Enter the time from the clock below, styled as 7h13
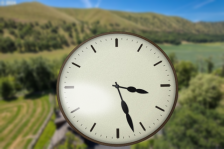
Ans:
3h27
